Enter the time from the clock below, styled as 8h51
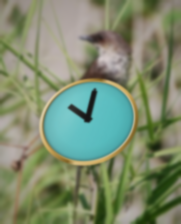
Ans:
10h00
